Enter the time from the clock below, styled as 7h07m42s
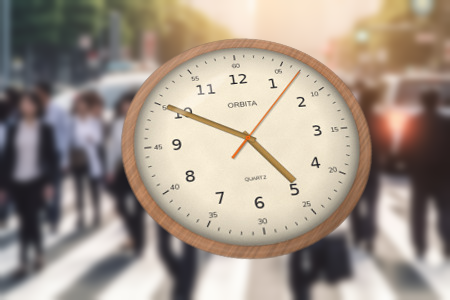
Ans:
4h50m07s
